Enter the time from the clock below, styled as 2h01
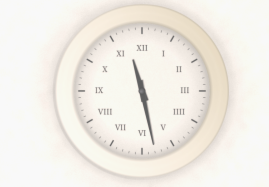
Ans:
11h28
